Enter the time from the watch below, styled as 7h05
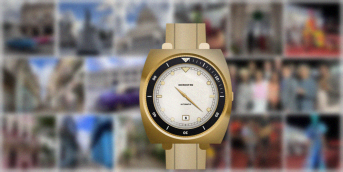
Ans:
10h22
